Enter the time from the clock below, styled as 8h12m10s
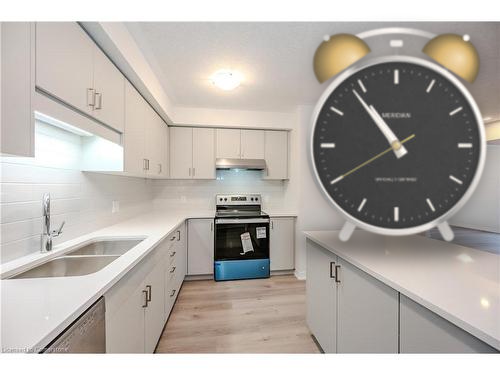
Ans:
10h53m40s
